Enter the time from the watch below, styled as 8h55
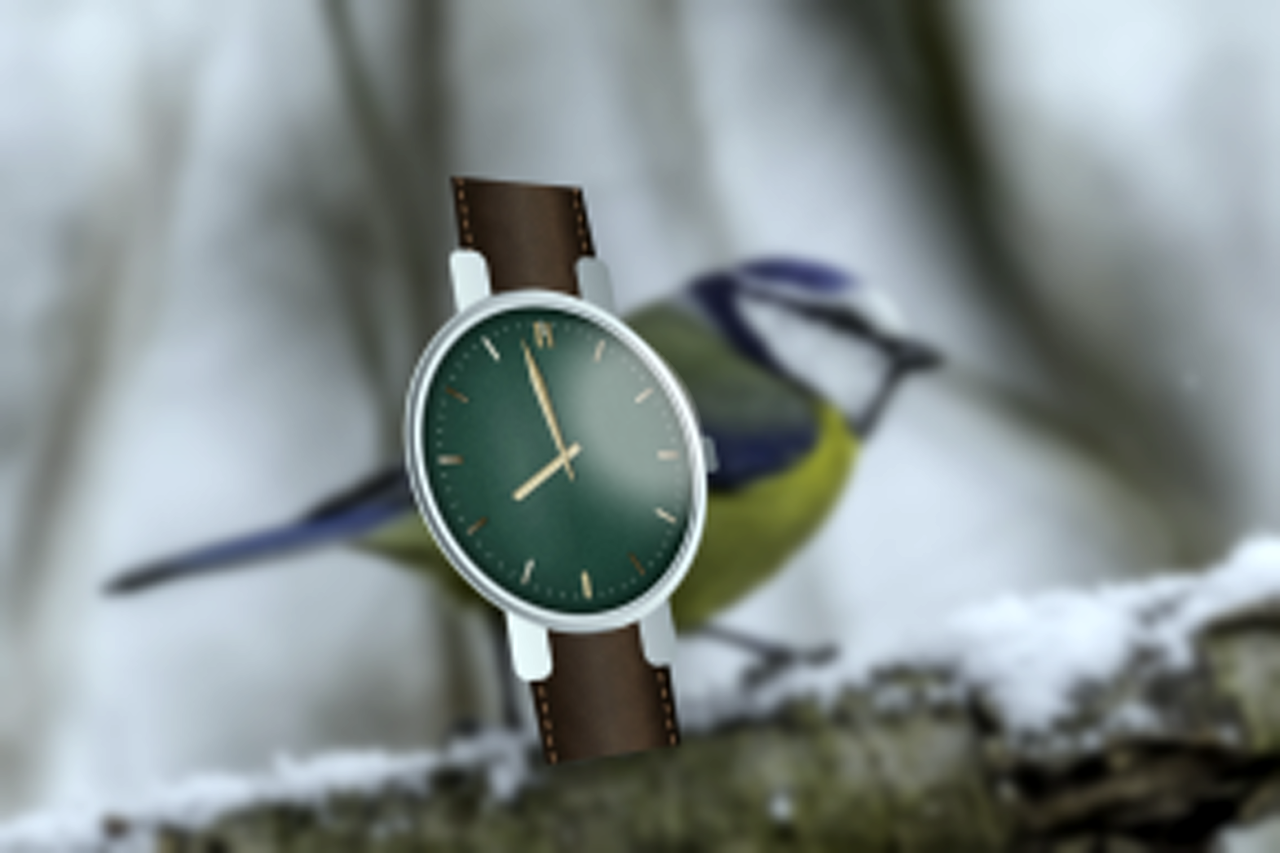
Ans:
7h58
